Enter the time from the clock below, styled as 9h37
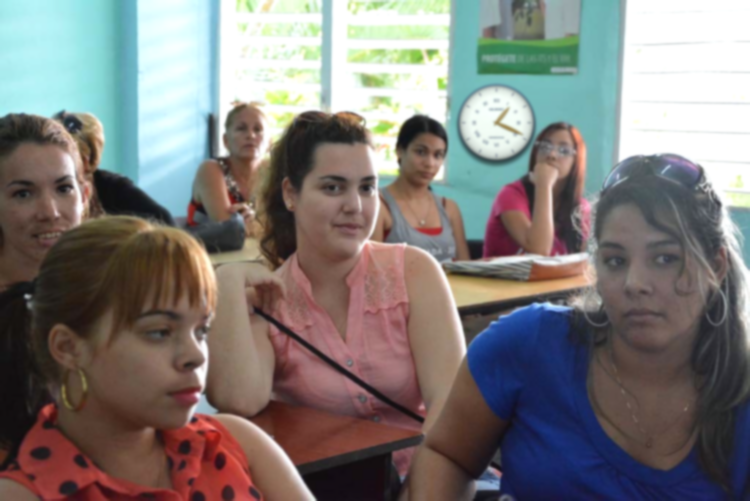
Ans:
1h19
